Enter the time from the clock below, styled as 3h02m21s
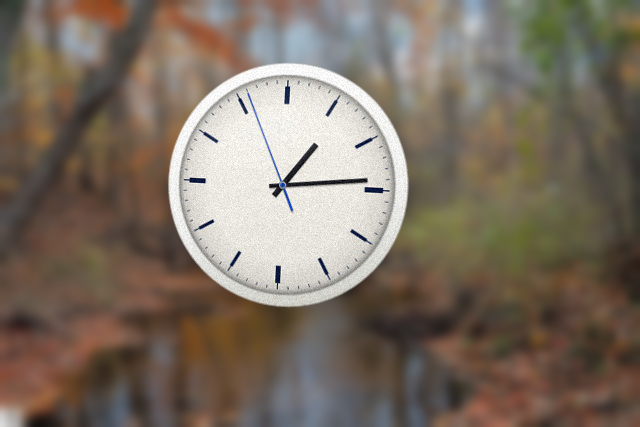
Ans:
1h13m56s
